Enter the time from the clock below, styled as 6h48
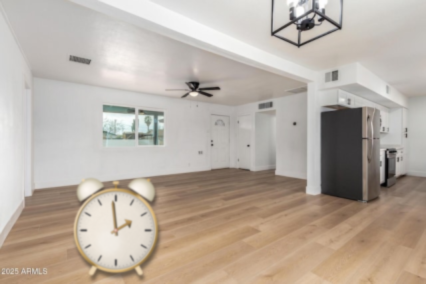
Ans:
1h59
